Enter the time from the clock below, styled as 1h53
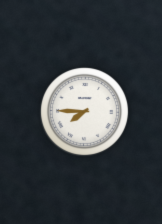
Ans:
7h45
